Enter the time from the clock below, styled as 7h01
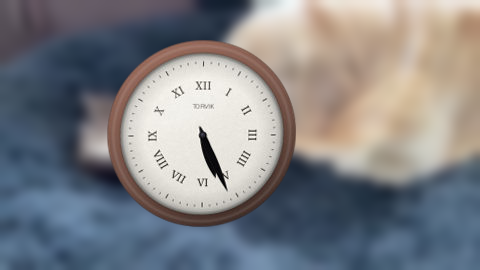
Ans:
5h26
